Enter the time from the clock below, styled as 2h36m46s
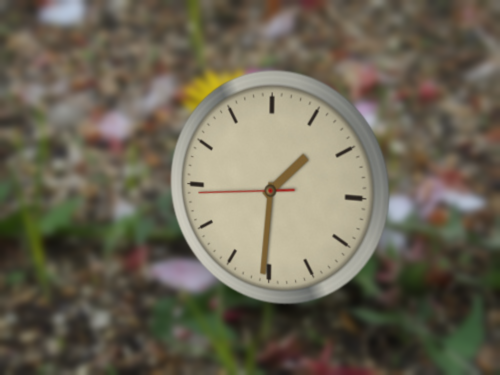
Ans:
1h30m44s
